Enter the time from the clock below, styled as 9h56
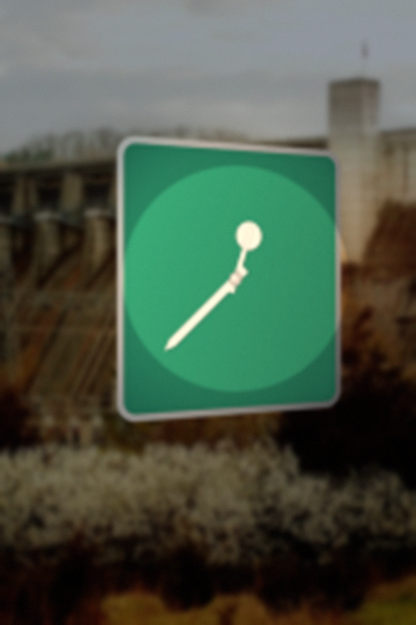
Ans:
12h38
